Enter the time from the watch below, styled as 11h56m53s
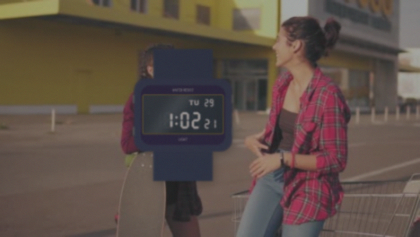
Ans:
1h02m21s
